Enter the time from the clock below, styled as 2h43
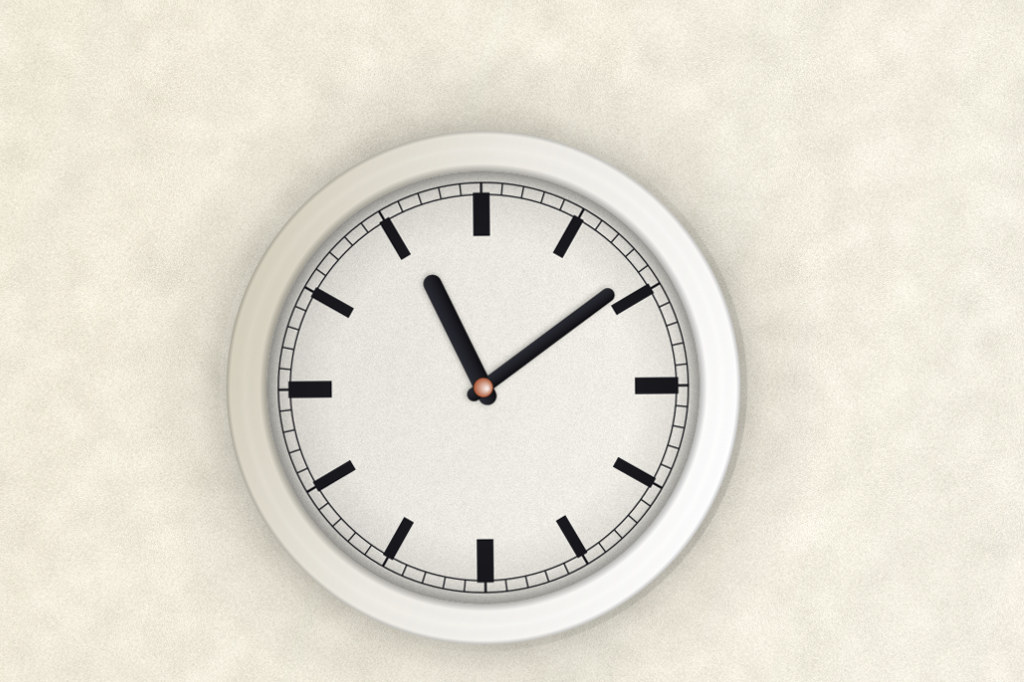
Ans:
11h09
